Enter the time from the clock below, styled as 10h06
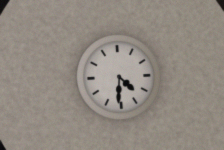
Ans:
4h31
